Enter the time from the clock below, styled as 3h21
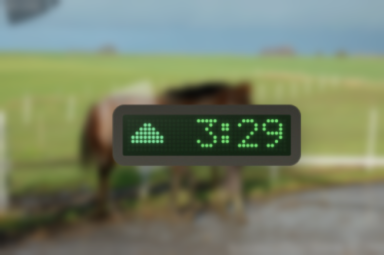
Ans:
3h29
